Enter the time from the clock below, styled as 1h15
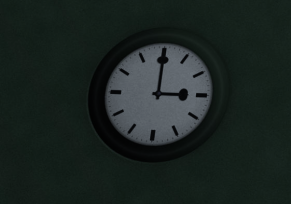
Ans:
3h00
